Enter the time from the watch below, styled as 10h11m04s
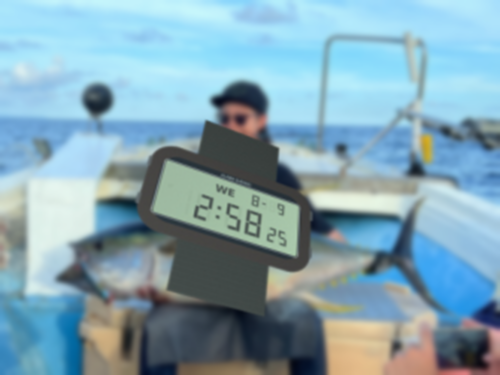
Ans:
2h58m25s
